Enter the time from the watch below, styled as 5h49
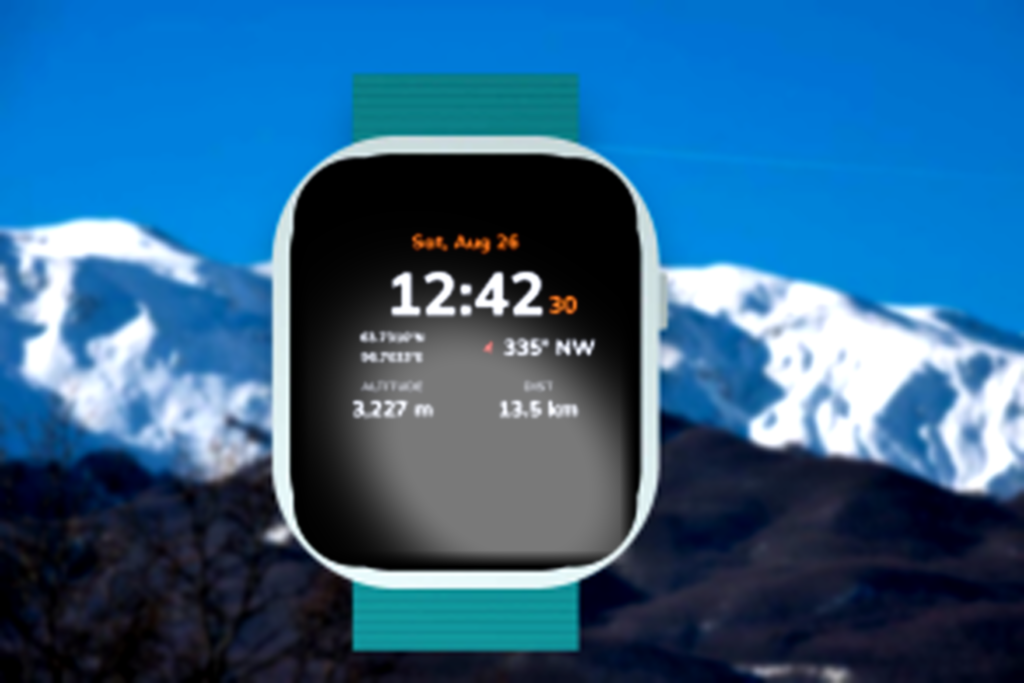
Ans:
12h42
